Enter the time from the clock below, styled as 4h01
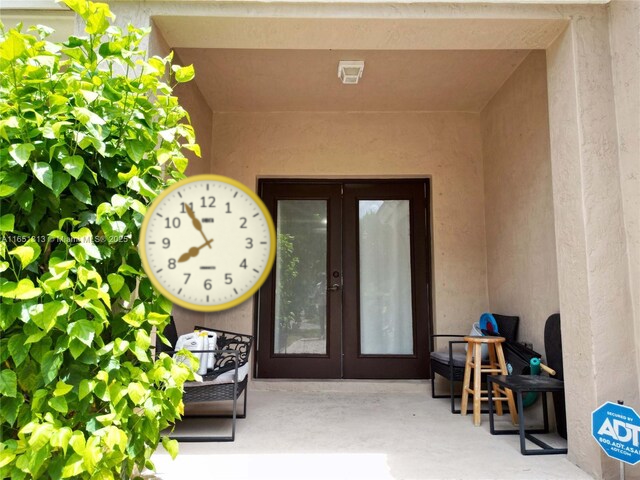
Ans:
7h55
